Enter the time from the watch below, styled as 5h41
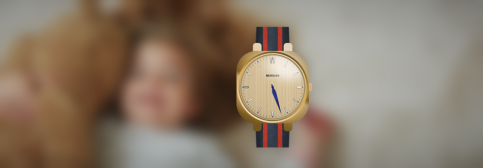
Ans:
5h27
